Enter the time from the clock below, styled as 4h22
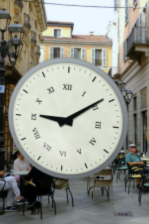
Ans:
9h09
